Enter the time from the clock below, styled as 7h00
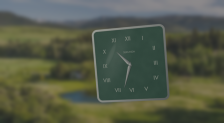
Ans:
10h33
